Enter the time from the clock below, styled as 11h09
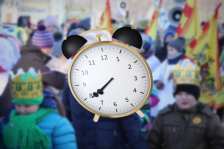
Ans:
7h39
